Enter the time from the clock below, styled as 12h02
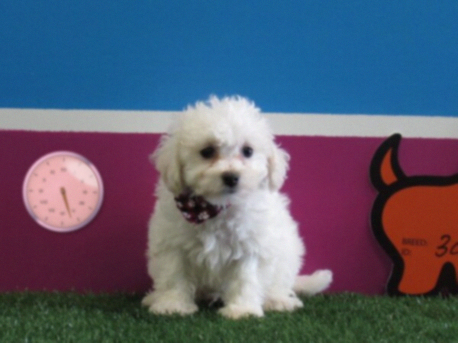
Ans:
5h27
